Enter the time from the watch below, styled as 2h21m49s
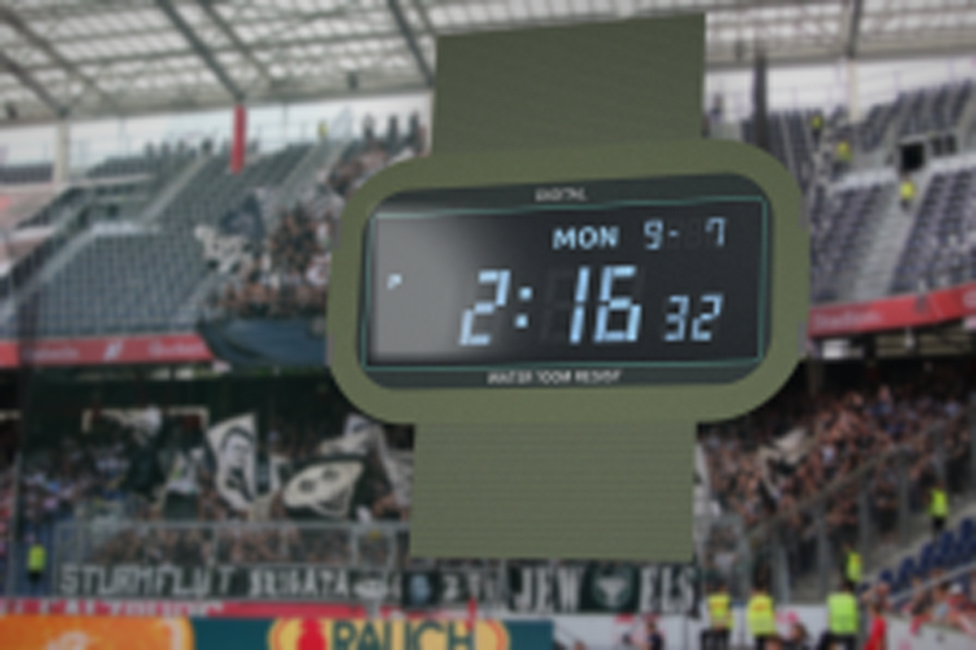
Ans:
2h16m32s
